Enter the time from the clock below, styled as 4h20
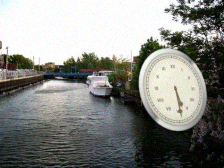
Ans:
5h29
